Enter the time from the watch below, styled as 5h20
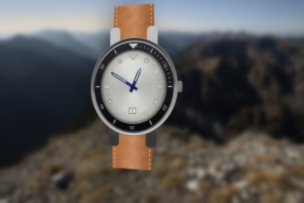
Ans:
12h50
